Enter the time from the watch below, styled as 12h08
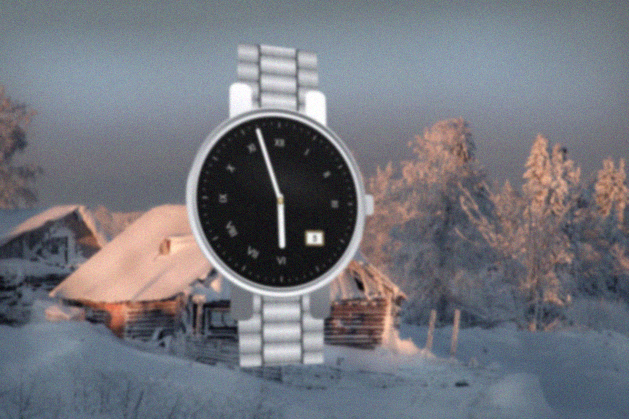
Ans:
5h57
